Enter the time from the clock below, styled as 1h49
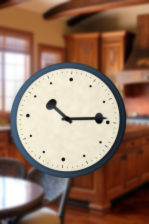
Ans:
10h14
